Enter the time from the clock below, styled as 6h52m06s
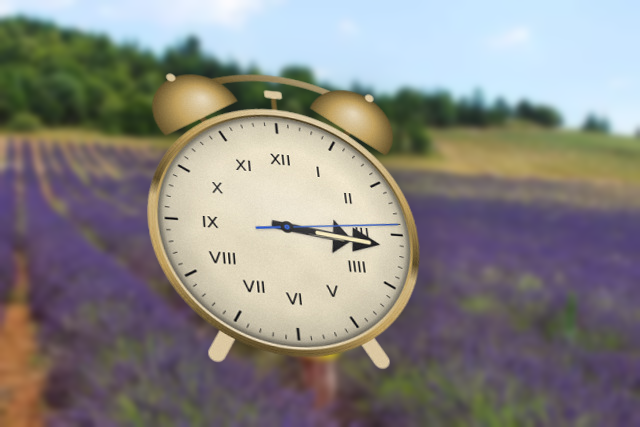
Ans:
3h16m14s
